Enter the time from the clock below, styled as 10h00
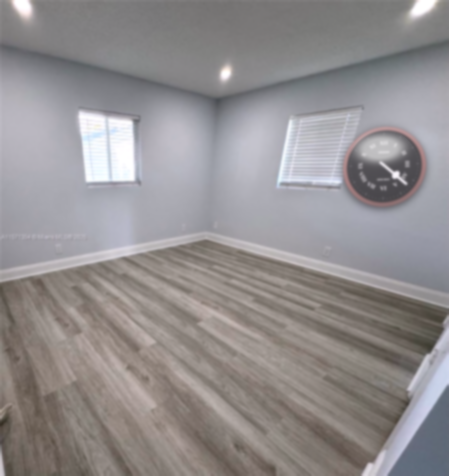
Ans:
4h22
